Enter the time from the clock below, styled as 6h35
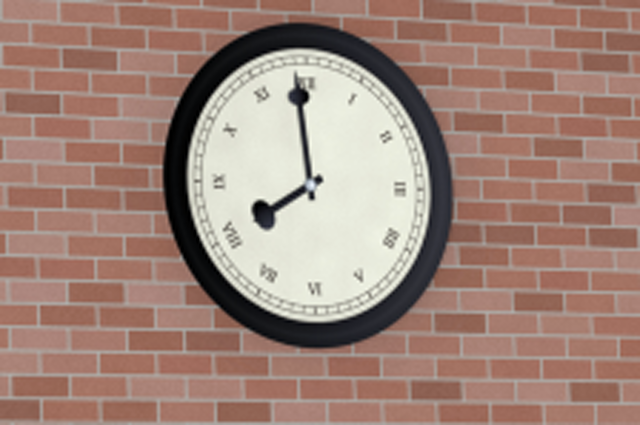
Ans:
7h59
